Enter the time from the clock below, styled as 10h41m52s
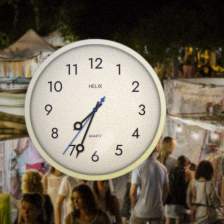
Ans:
7h33m36s
